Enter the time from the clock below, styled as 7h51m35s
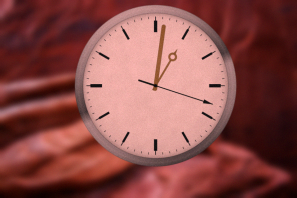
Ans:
1h01m18s
